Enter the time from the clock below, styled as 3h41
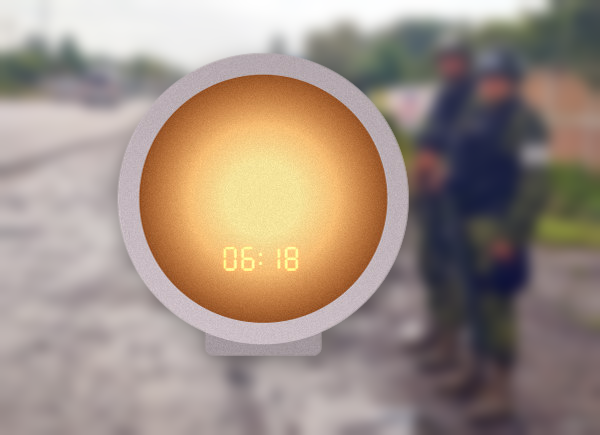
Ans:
6h18
